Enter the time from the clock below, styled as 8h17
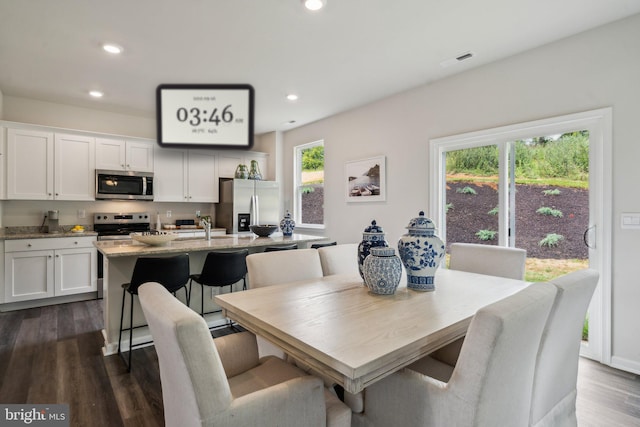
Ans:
3h46
